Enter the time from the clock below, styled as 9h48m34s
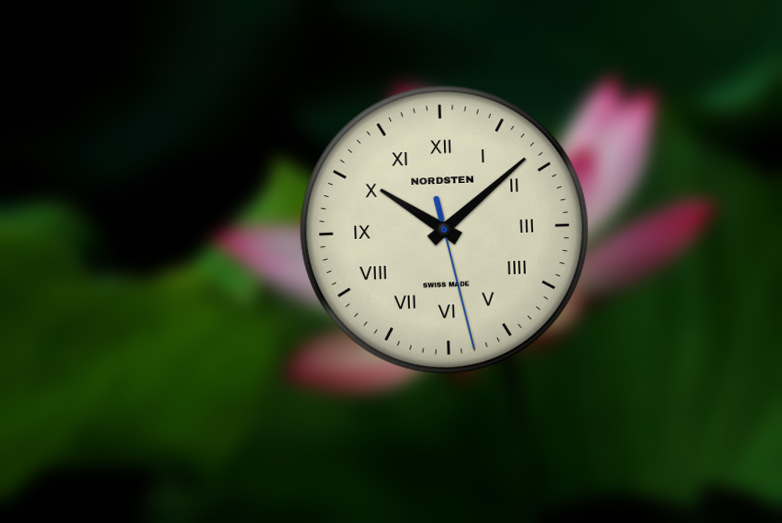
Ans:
10h08m28s
